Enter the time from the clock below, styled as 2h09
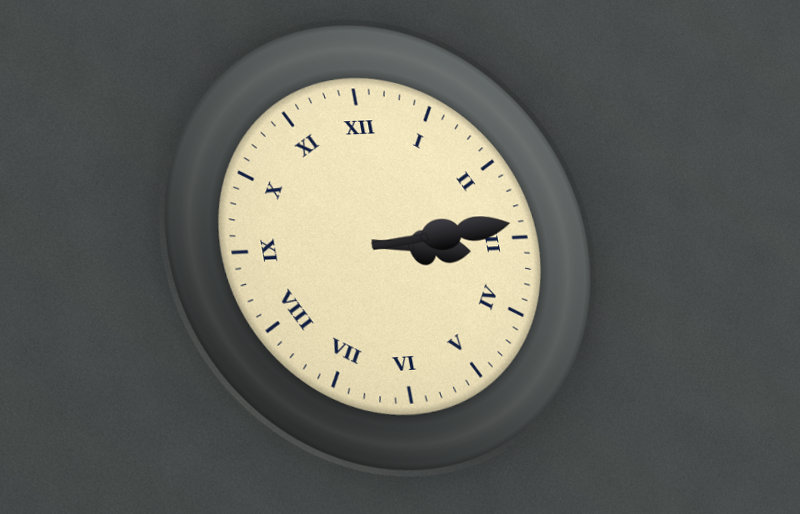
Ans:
3h14
